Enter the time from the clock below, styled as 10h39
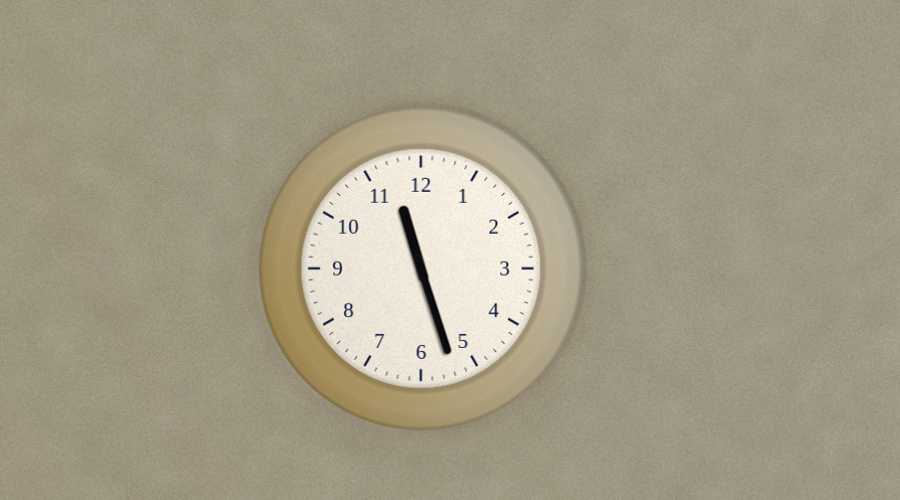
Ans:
11h27
